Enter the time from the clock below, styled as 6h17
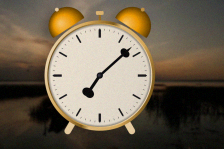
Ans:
7h08
